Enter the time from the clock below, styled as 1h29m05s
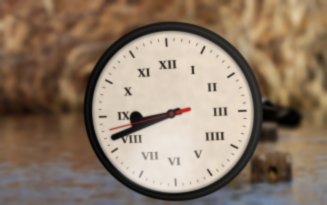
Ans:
8h41m43s
